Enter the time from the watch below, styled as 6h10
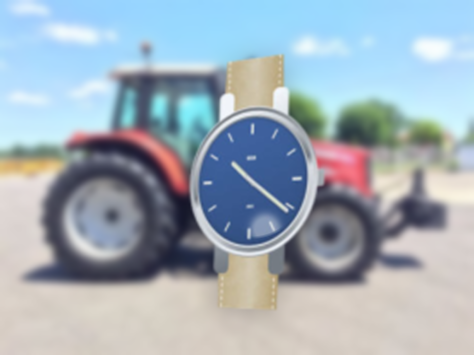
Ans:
10h21
